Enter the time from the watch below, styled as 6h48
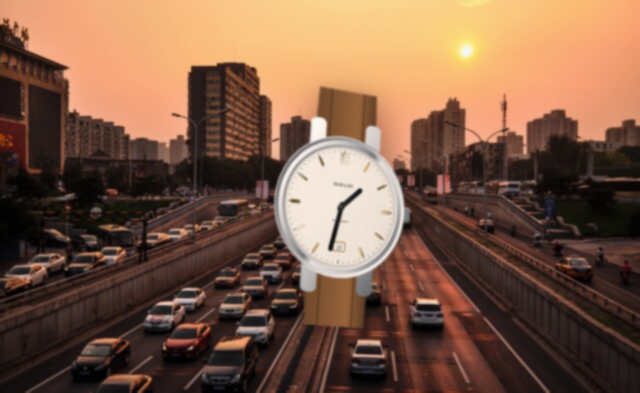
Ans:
1h32
